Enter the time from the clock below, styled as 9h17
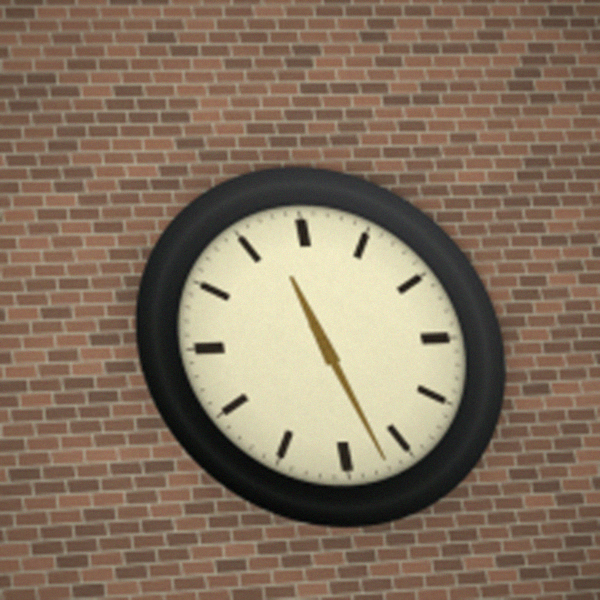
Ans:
11h27
